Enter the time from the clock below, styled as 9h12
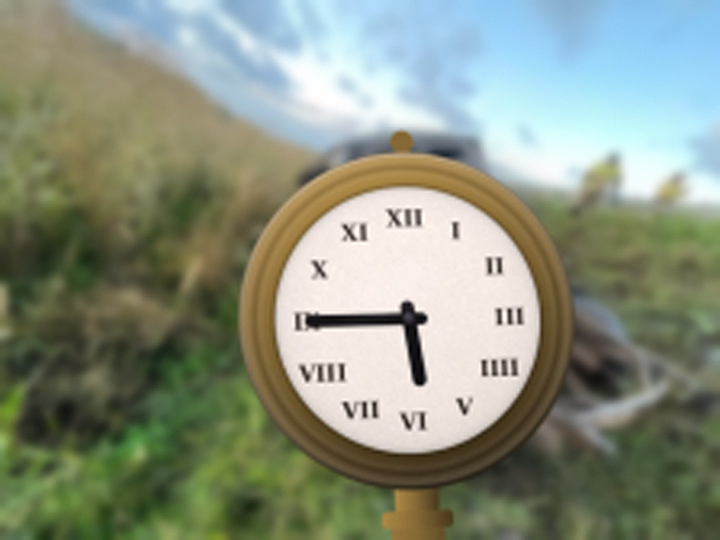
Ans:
5h45
